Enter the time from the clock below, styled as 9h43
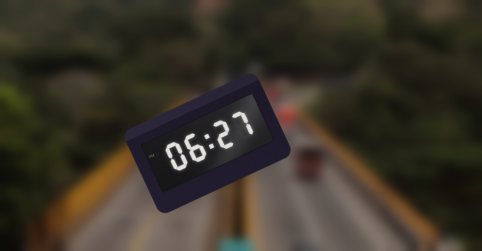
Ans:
6h27
